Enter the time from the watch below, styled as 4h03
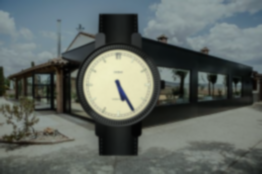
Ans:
5h25
